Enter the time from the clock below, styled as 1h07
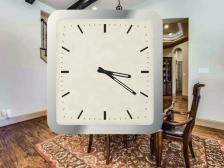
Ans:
3h21
